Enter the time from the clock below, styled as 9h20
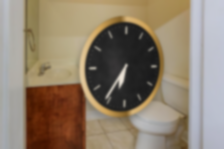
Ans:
6h36
